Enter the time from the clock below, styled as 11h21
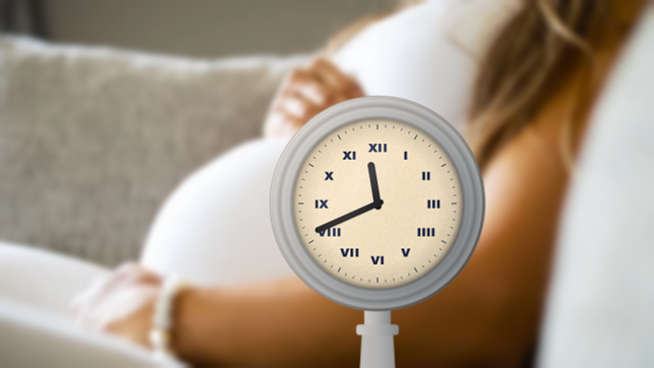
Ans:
11h41
